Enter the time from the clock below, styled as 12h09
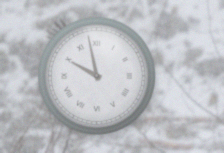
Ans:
9h58
